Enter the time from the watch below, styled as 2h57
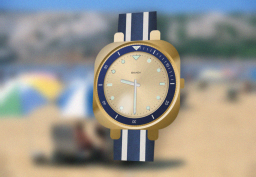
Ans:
9h30
